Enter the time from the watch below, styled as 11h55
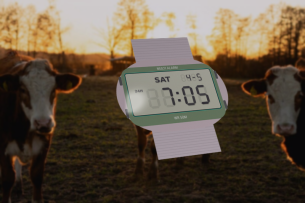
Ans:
7h05
